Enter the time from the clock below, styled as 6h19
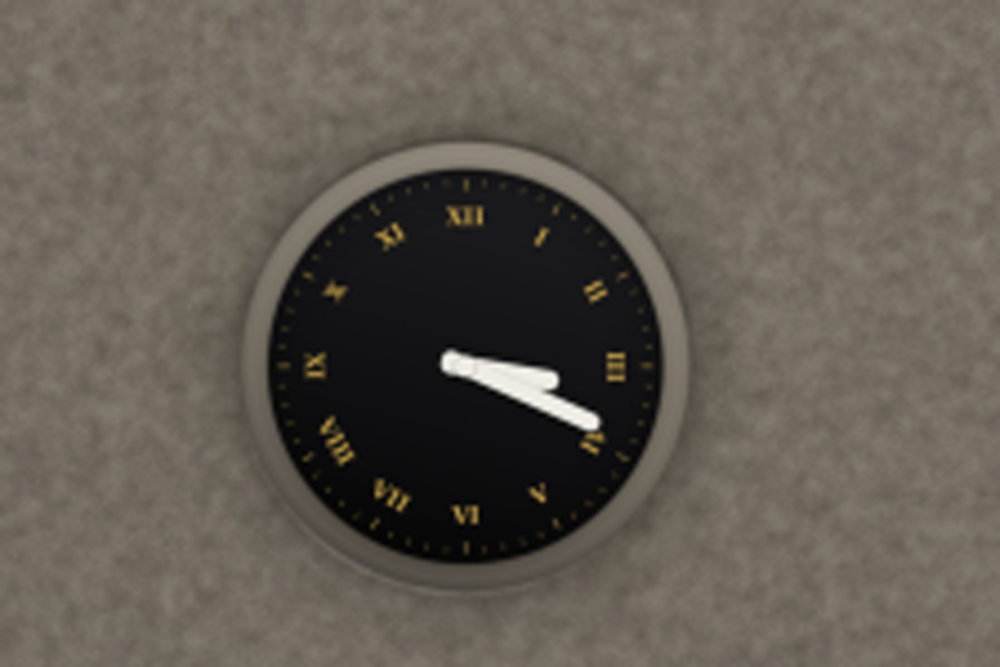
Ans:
3h19
